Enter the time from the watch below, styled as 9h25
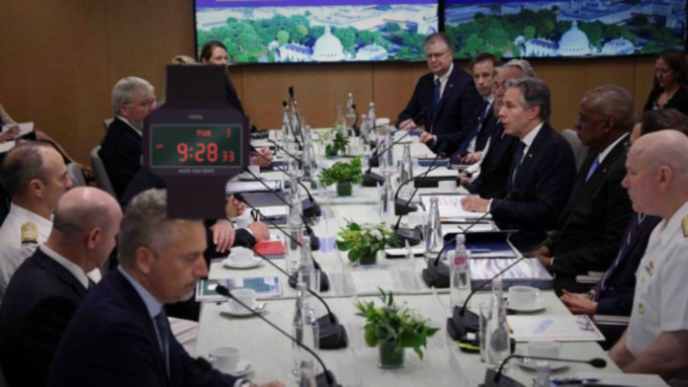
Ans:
9h28
